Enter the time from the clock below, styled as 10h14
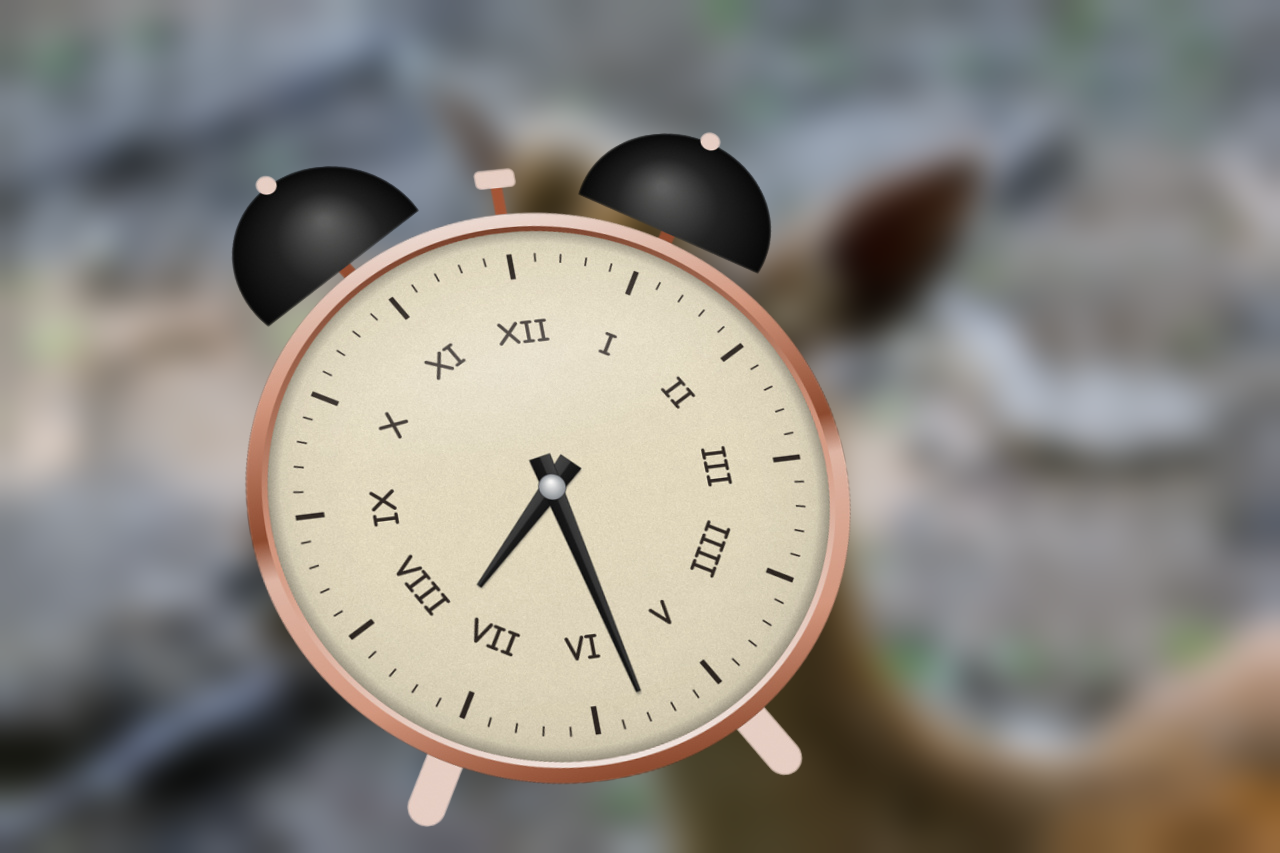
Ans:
7h28
